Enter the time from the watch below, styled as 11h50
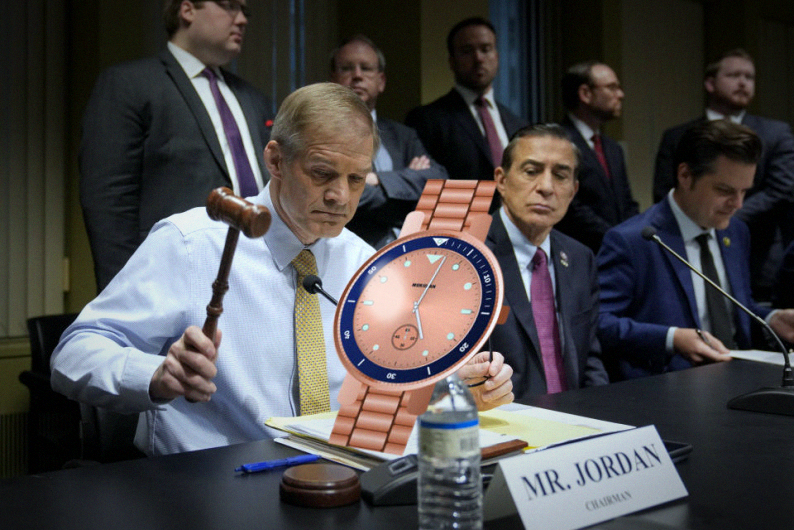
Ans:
5h02
